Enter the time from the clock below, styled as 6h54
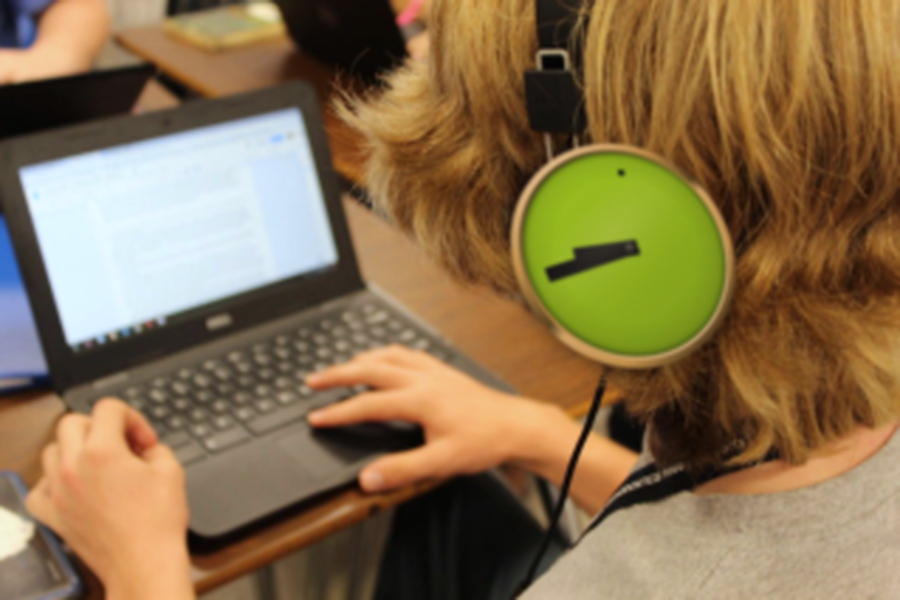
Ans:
8h42
